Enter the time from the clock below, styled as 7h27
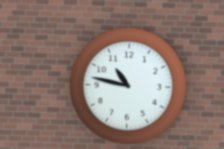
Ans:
10h47
